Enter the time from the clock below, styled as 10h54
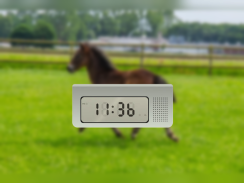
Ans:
11h36
